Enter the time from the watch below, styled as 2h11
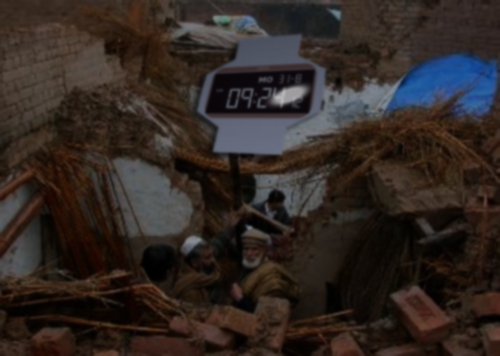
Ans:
9h24
